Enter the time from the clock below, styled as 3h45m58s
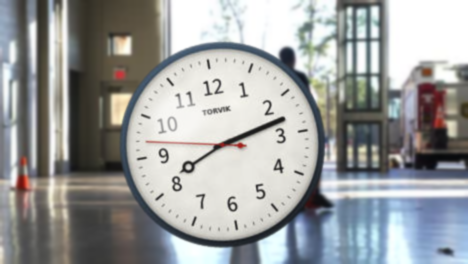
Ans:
8h12m47s
